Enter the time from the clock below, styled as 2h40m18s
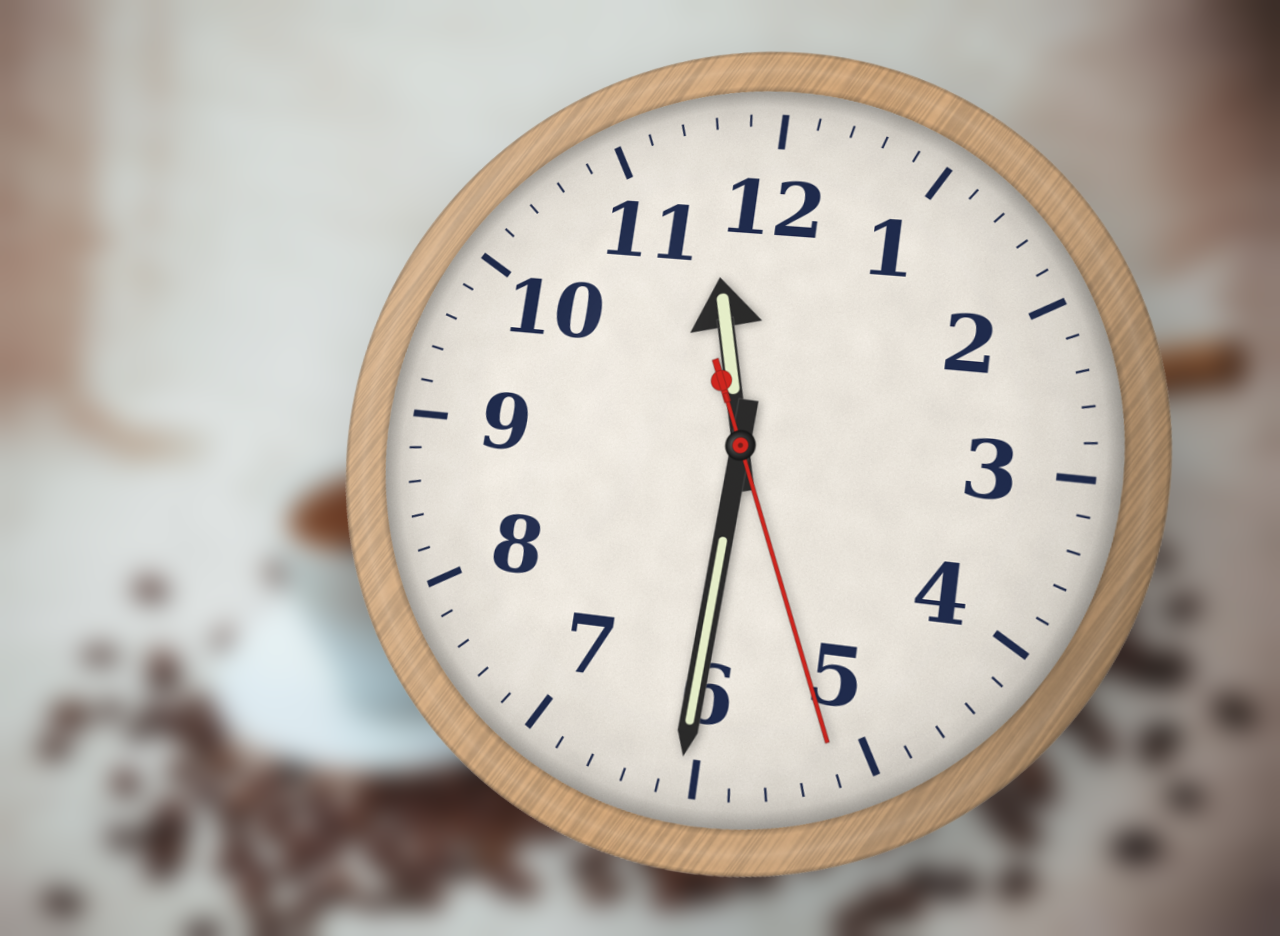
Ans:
11h30m26s
